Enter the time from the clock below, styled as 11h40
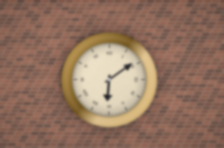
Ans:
6h09
